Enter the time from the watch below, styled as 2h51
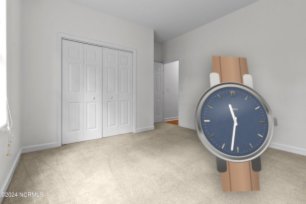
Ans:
11h32
